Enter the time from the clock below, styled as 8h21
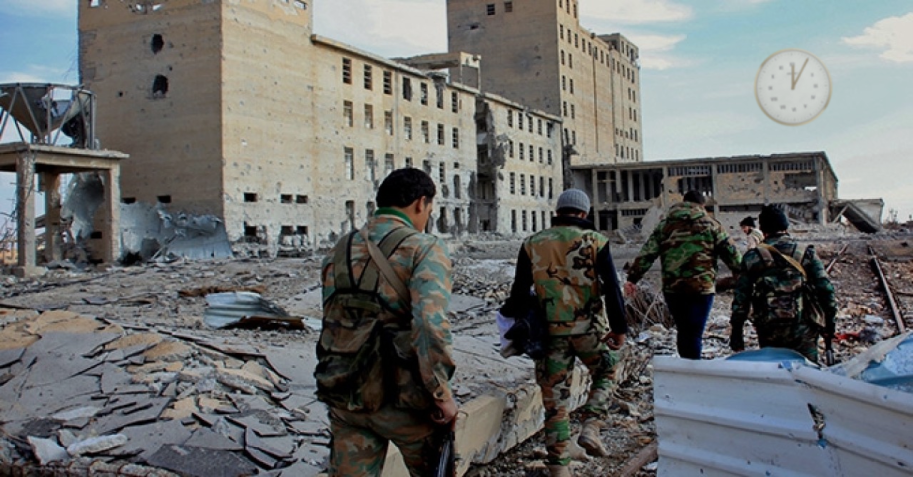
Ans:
12h05
